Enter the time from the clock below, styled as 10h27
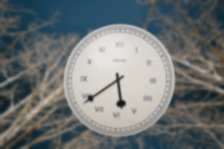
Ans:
5h39
